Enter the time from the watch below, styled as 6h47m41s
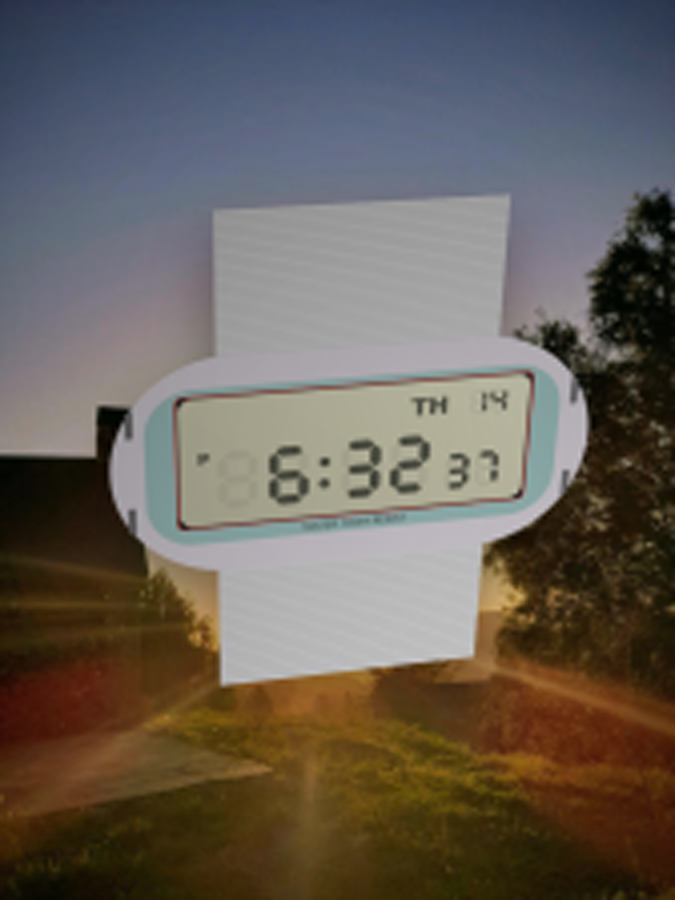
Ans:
6h32m37s
